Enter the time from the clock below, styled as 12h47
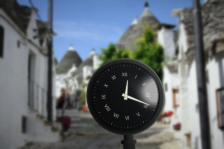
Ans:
12h19
